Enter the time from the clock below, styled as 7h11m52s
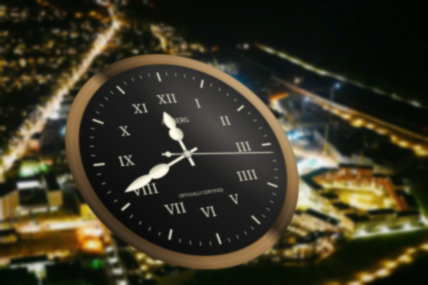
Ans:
11h41m16s
